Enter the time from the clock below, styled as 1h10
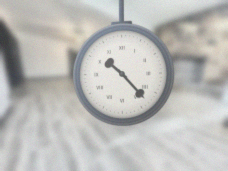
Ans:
10h23
